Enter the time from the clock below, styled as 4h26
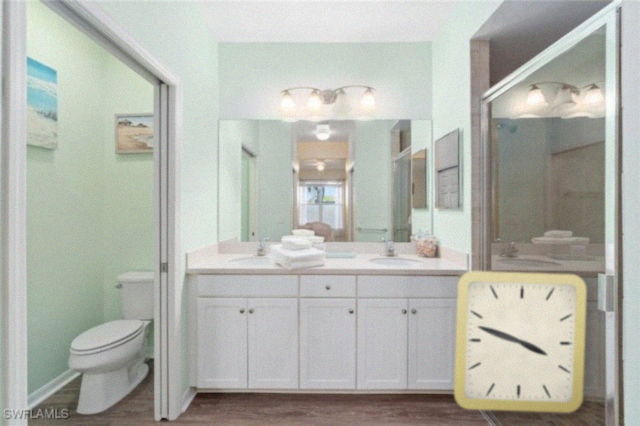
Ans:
3h48
